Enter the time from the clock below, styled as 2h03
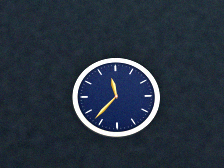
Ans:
11h37
